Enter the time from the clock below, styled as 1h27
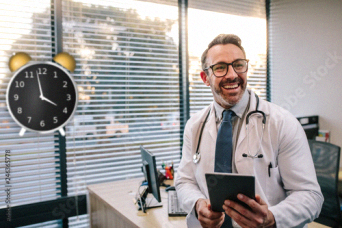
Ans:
3h58
